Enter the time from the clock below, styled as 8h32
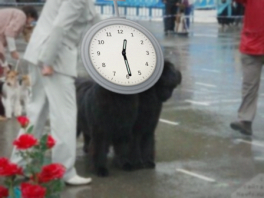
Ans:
12h29
